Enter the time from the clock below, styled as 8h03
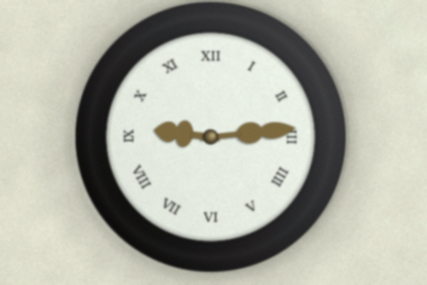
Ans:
9h14
